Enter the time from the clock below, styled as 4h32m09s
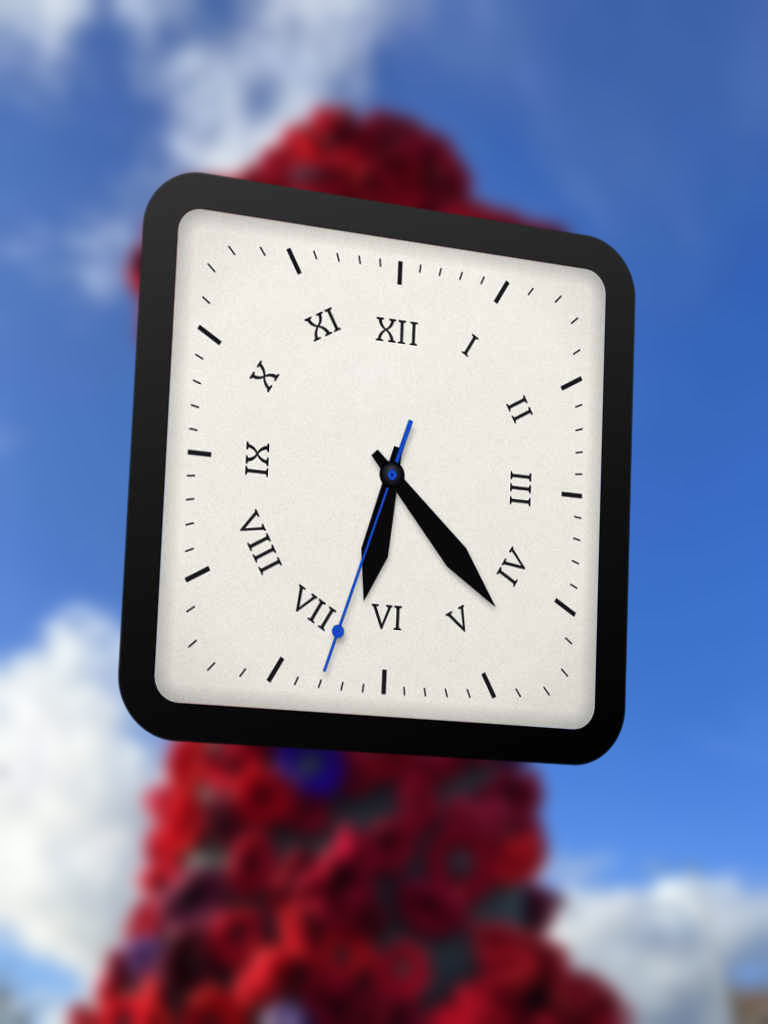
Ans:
6h22m33s
